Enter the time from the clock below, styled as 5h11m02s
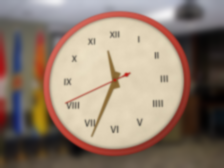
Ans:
11h33m41s
